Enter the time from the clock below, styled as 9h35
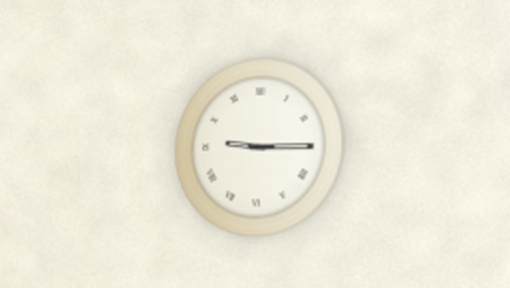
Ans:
9h15
